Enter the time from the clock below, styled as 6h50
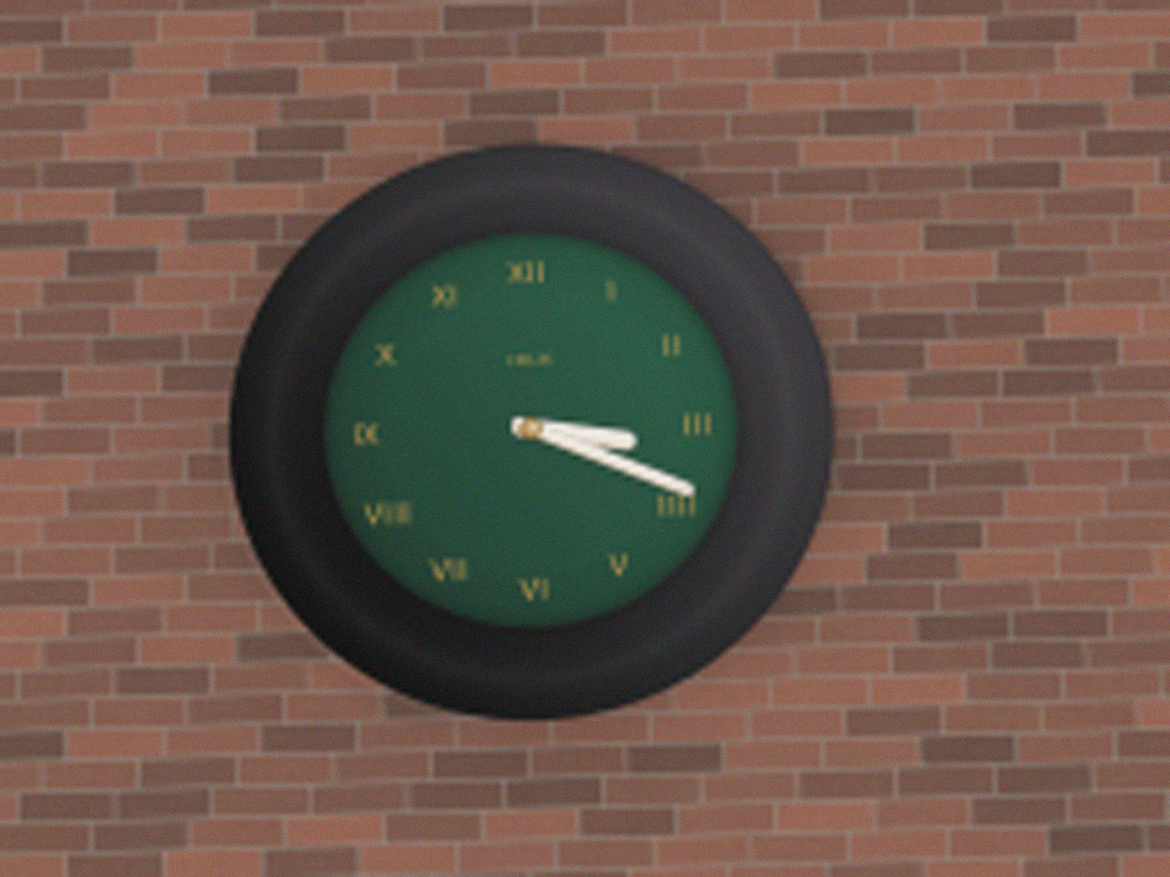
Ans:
3h19
